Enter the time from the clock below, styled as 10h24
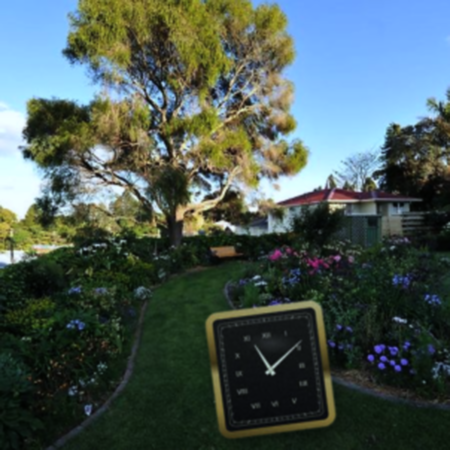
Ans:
11h09
